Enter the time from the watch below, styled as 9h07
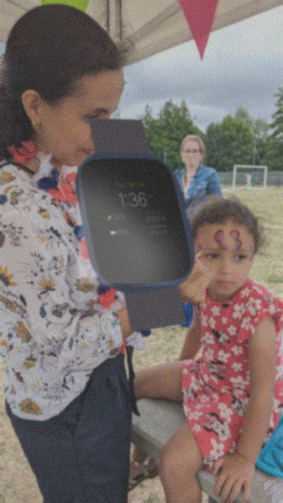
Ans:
1h36
